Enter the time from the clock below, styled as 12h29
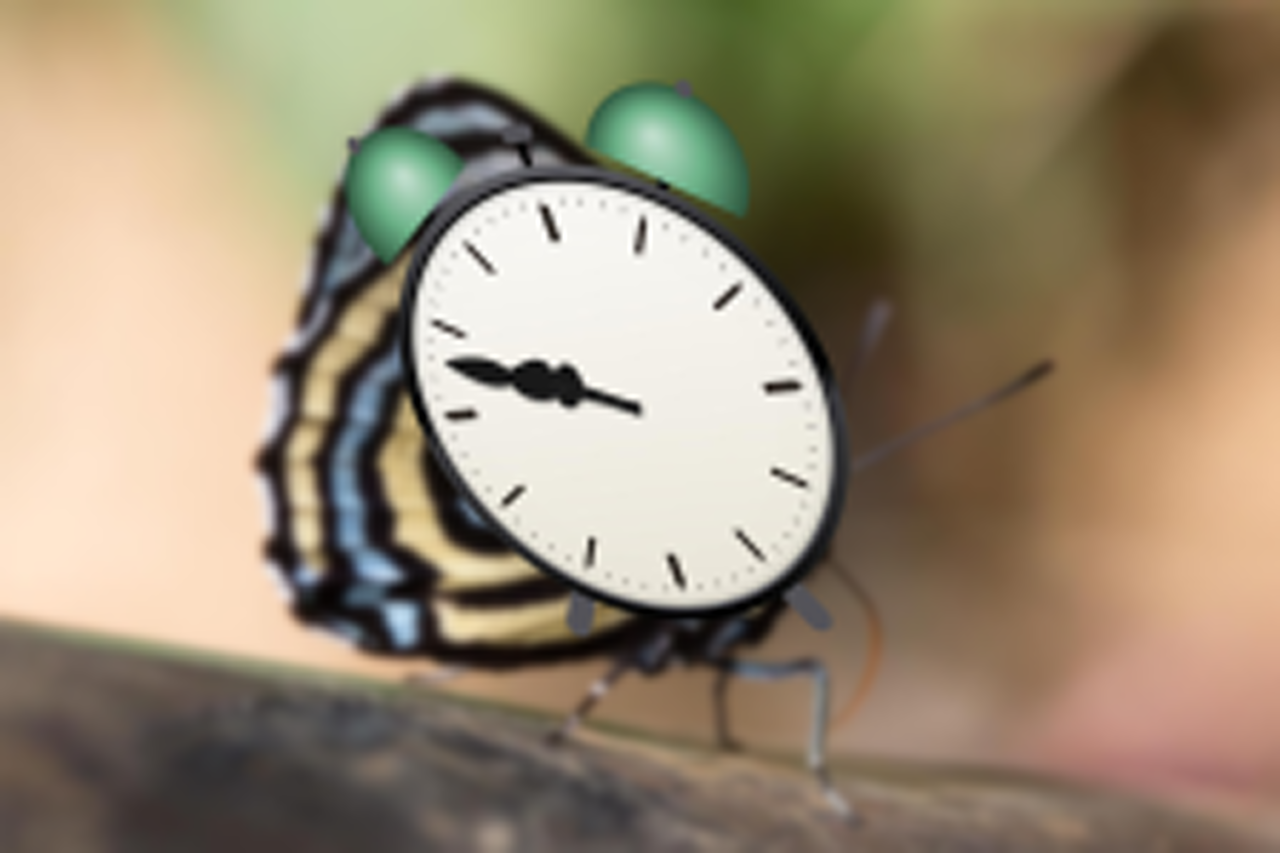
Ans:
9h48
